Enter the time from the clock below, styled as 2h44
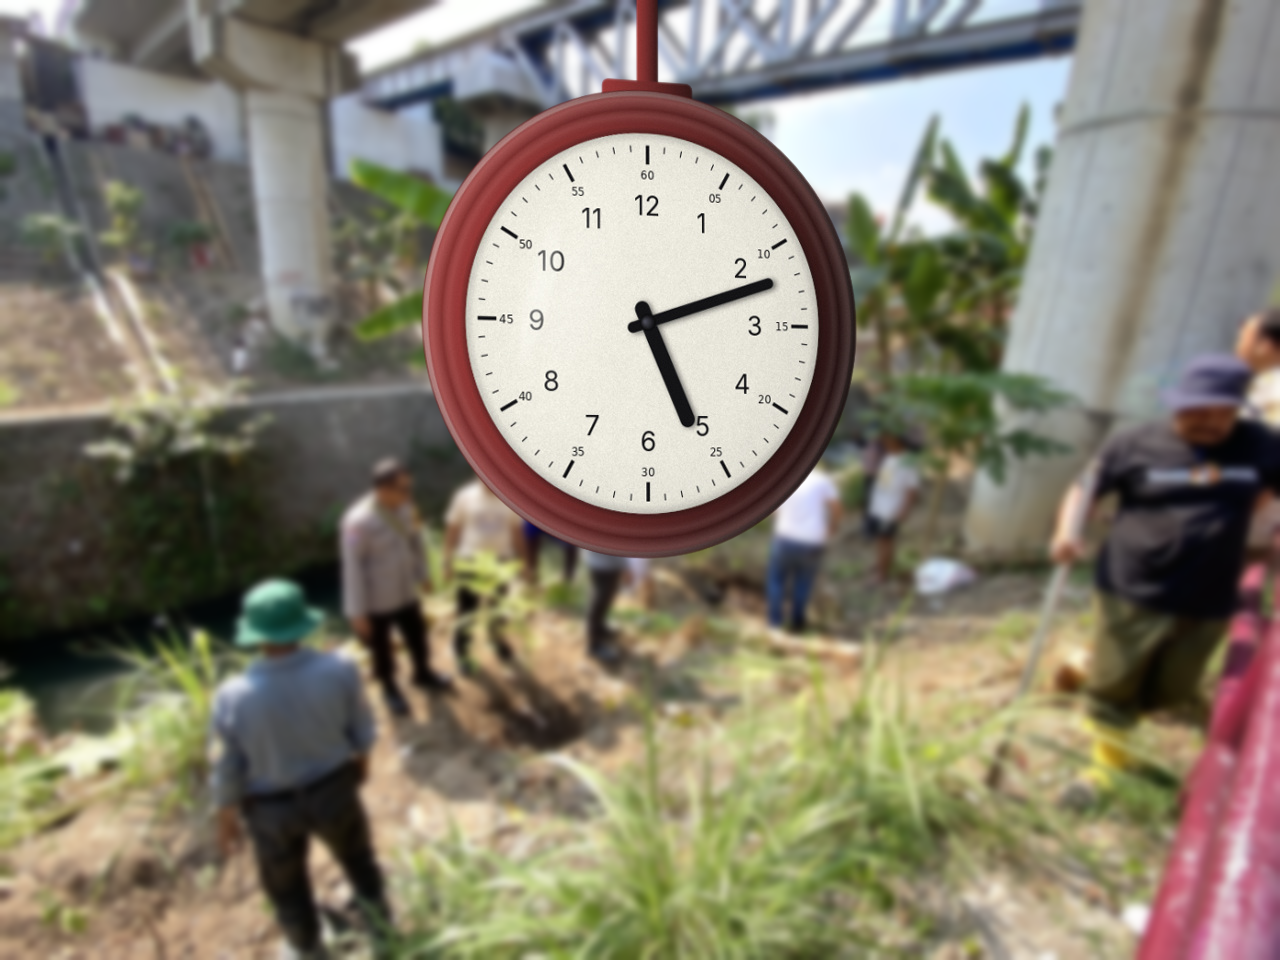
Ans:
5h12
